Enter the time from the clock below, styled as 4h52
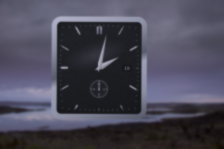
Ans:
2h02
